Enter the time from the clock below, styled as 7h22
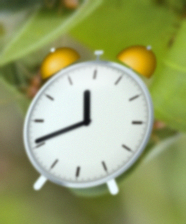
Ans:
11h41
